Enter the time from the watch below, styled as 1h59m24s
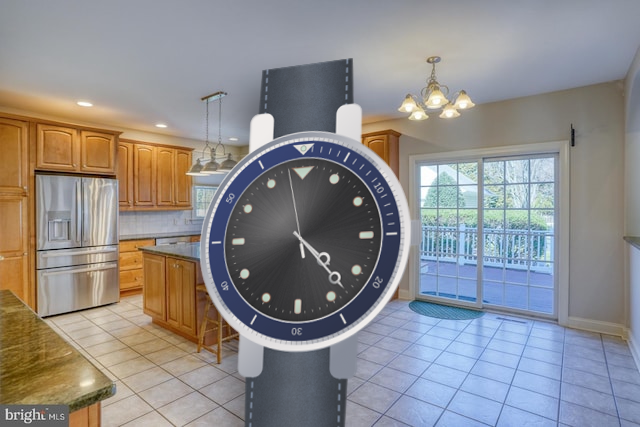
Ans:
4h22m58s
